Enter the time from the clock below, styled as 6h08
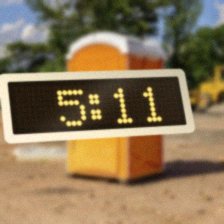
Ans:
5h11
